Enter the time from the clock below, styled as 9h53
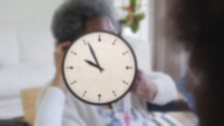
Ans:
9h56
